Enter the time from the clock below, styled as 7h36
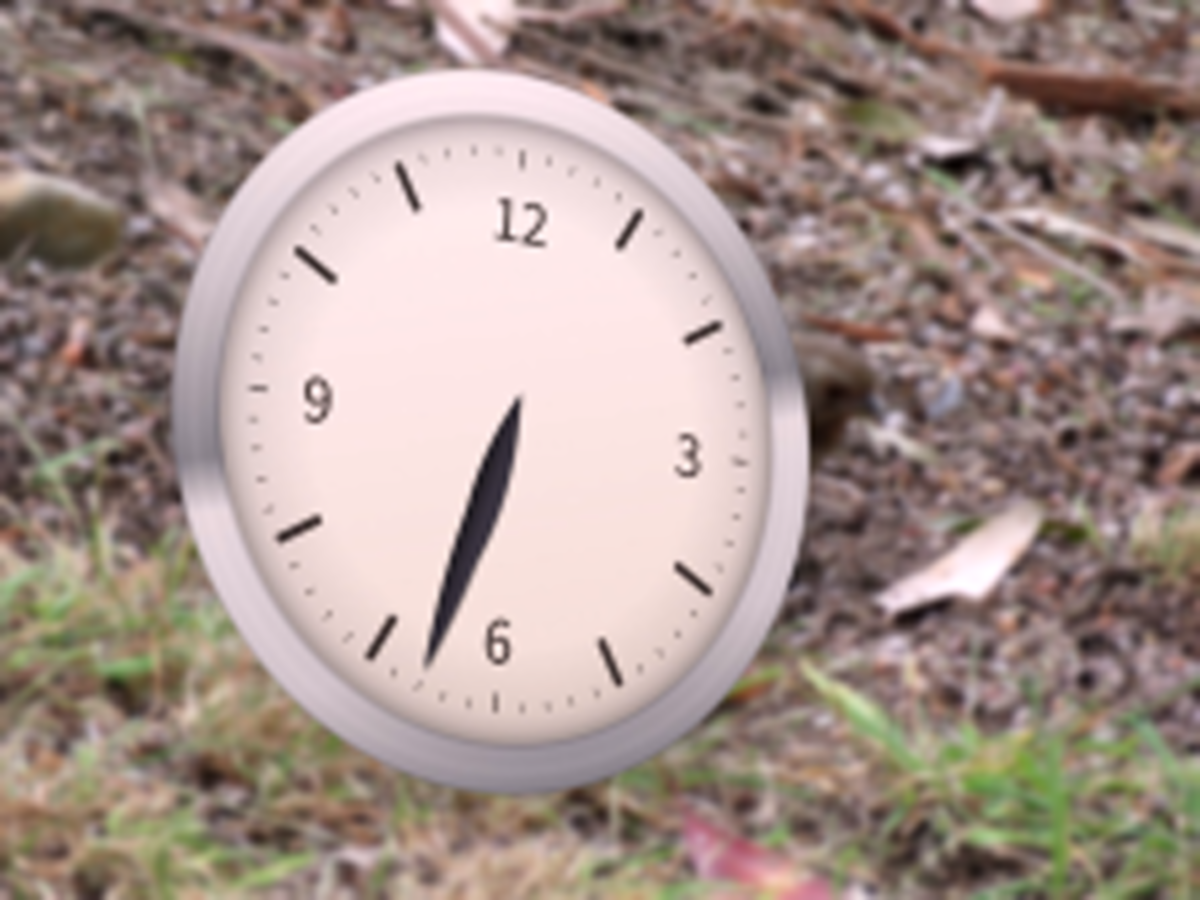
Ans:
6h33
